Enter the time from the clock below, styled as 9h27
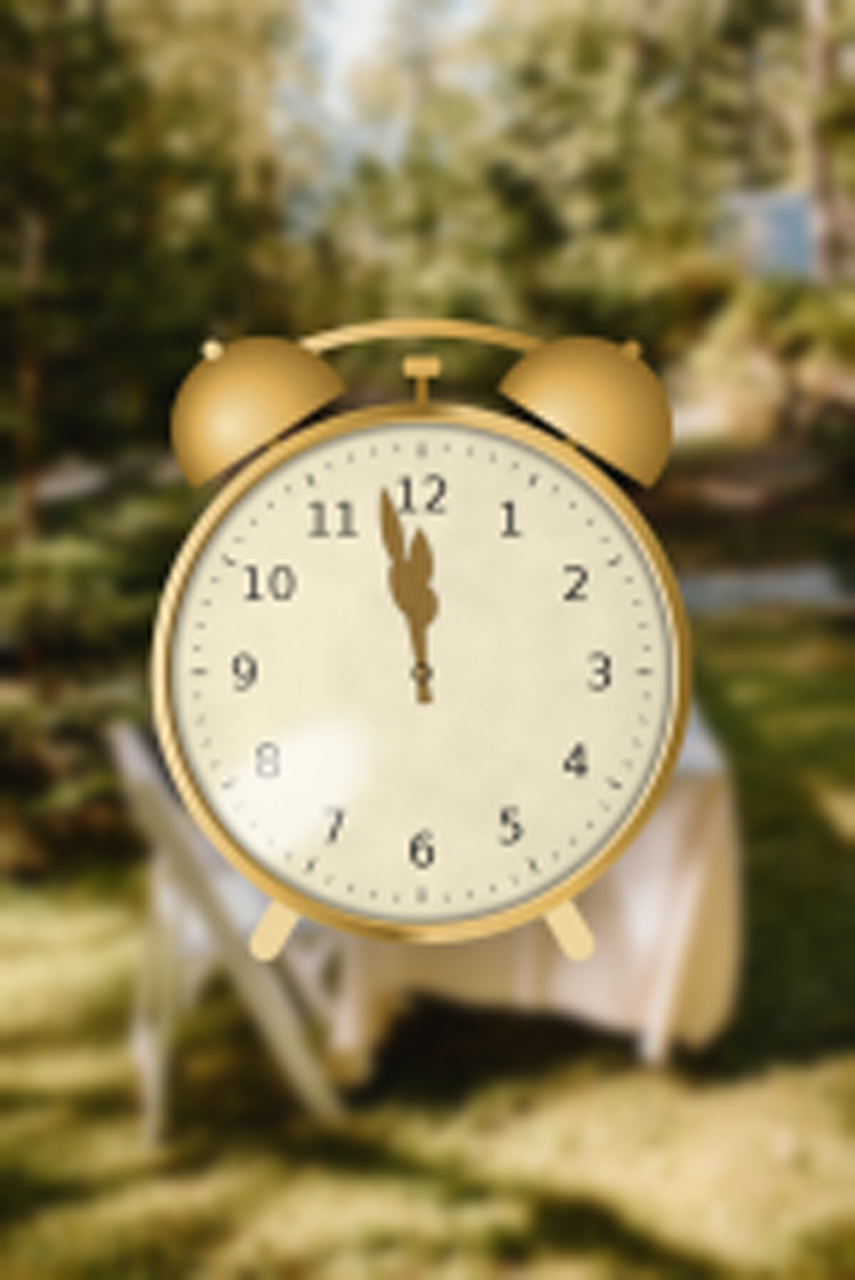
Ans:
11h58
